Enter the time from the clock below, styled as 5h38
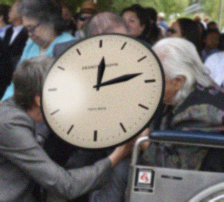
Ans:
12h13
